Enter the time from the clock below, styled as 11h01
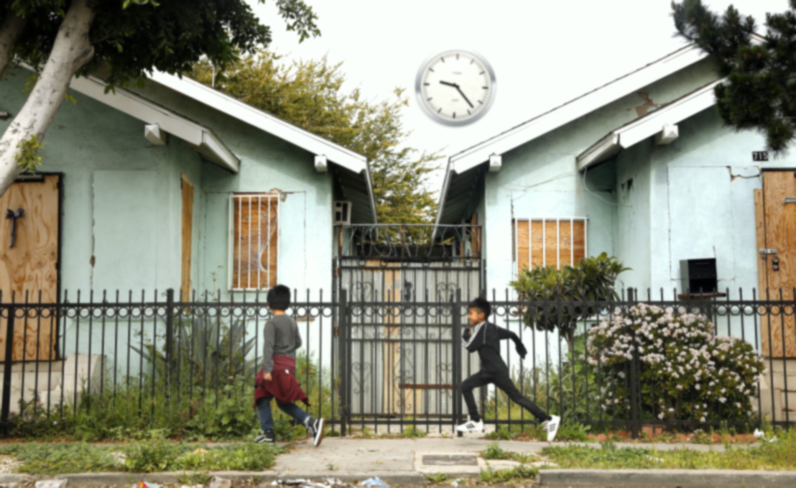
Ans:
9h23
